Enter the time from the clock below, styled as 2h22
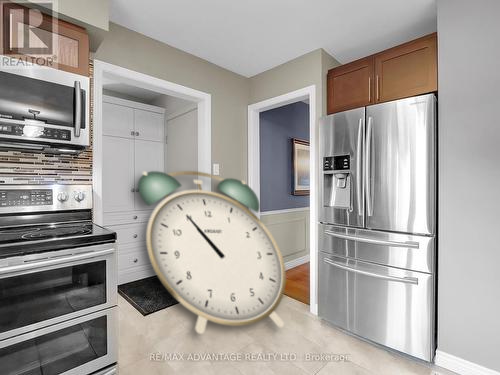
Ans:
10h55
